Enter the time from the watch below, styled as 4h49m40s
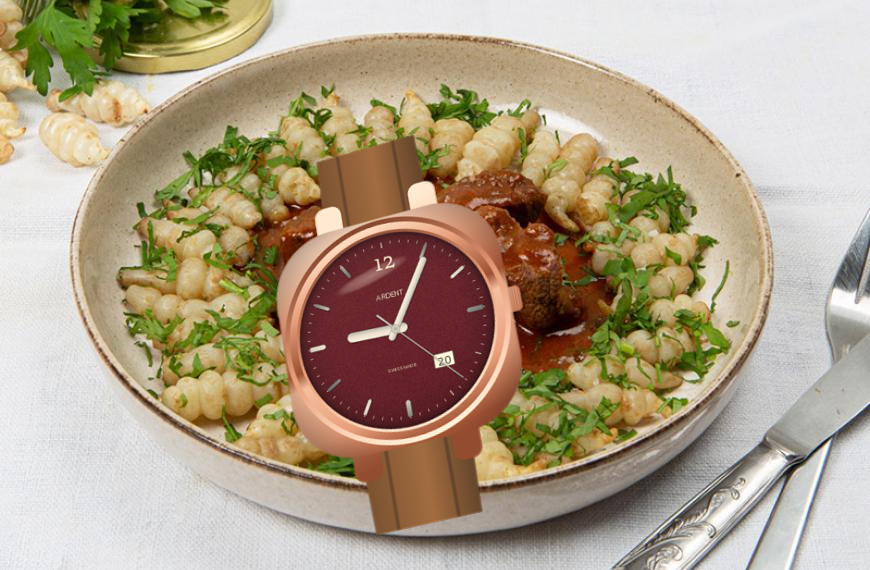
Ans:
9h05m23s
